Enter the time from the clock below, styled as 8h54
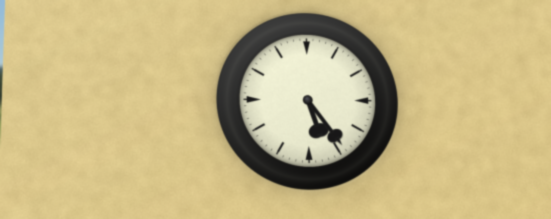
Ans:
5h24
